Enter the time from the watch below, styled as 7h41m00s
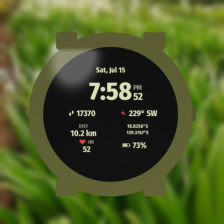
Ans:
7h58m52s
